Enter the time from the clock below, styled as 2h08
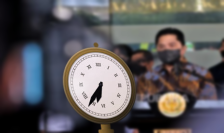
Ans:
6h36
